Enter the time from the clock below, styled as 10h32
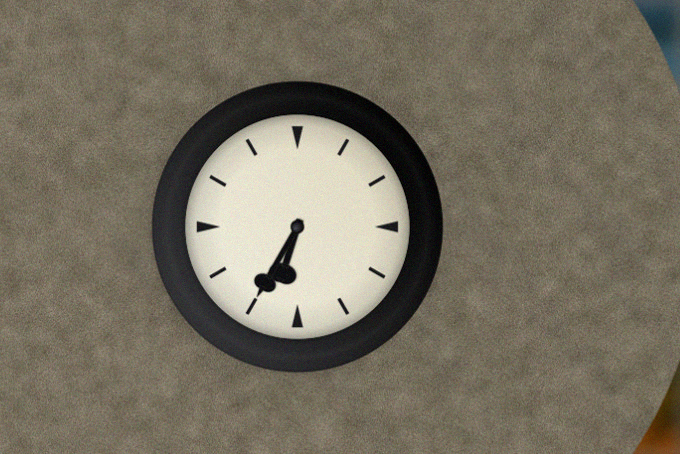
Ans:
6h35
